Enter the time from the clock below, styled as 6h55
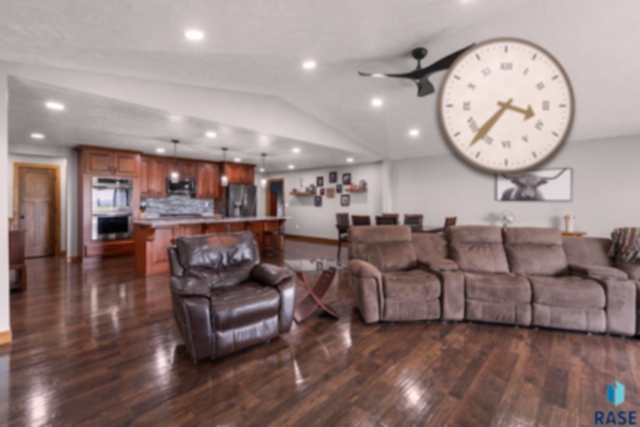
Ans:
3h37
